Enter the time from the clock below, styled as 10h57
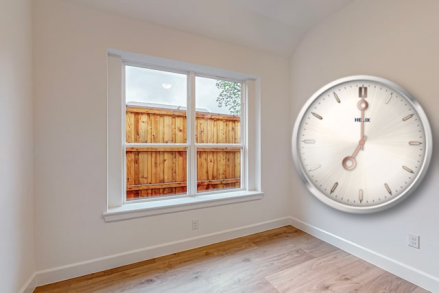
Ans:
7h00
